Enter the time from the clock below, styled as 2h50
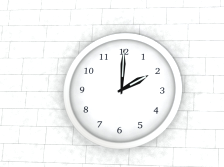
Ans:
2h00
